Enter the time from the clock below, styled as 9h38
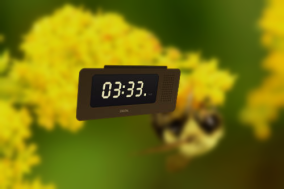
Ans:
3h33
